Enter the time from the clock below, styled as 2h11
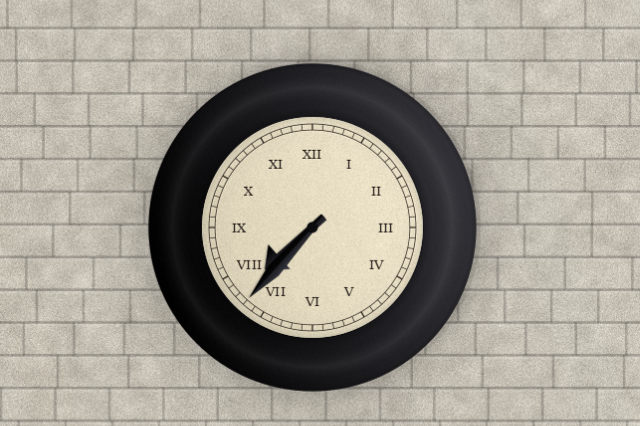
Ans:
7h37
